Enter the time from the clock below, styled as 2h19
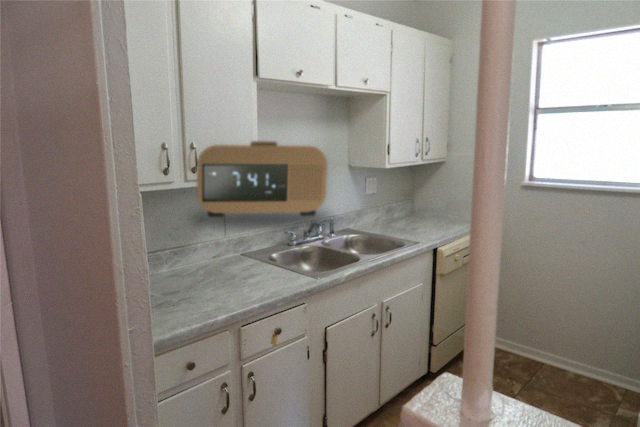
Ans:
7h41
